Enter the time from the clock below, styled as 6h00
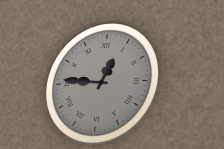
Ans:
12h46
